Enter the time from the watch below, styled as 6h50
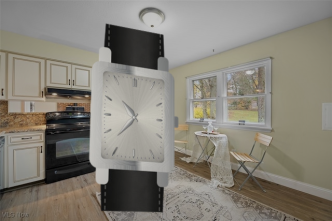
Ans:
10h37
